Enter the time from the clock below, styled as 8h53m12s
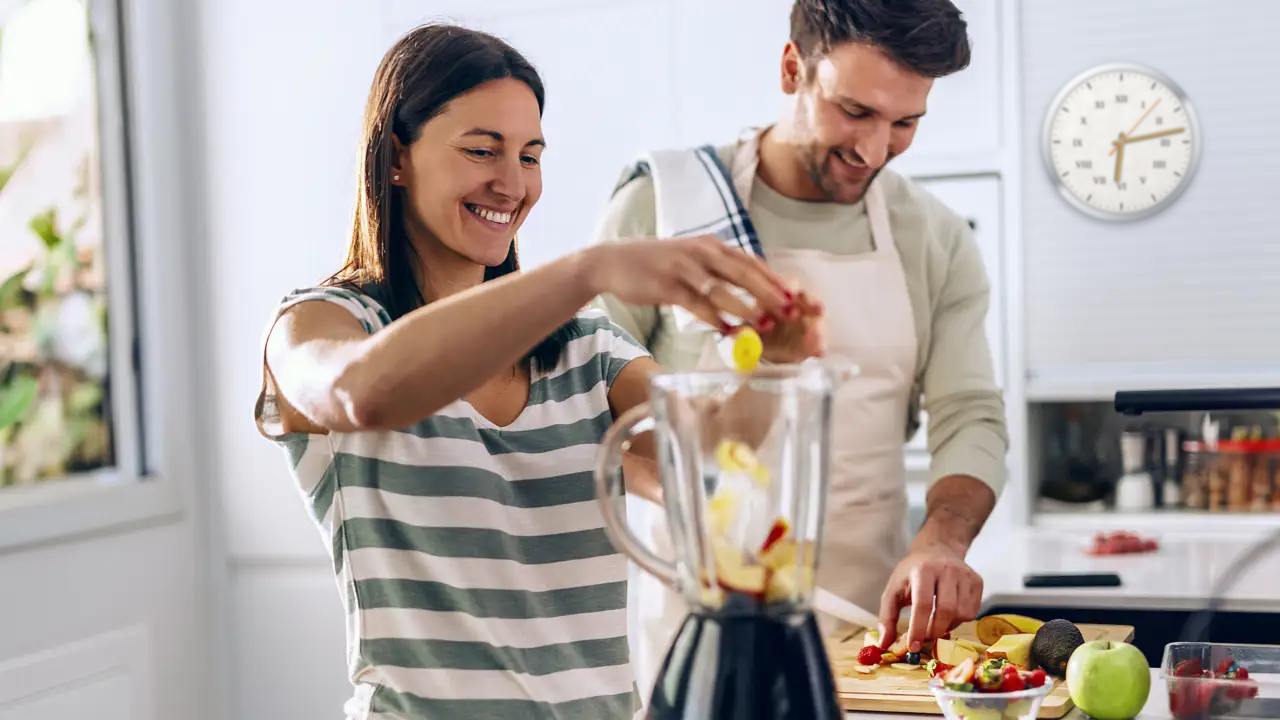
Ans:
6h13m07s
